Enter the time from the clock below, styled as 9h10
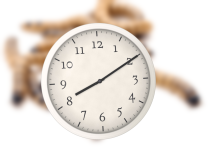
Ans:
8h10
